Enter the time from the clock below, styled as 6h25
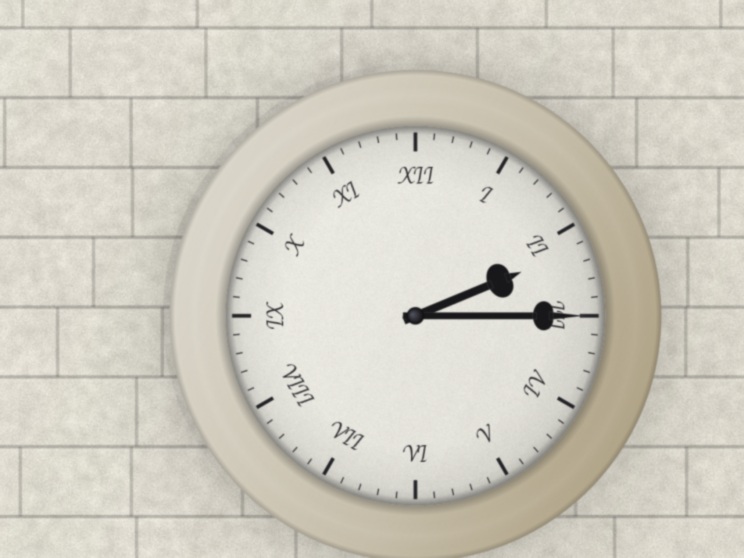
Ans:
2h15
